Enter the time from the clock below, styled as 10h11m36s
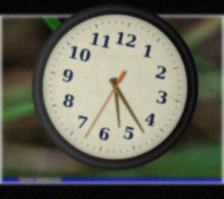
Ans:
5h22m33s
